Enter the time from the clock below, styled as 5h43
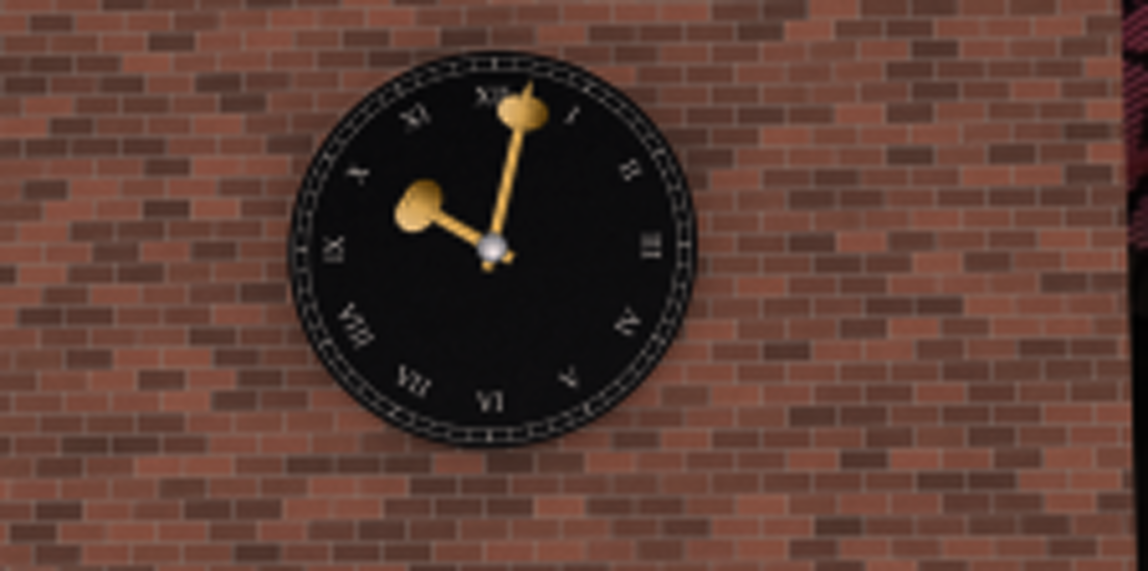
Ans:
10h02
